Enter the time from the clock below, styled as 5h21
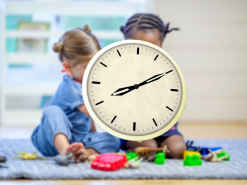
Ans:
8h10
